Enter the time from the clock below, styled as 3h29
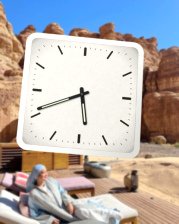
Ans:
5h41
